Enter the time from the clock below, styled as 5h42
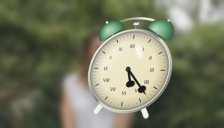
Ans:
5h23
